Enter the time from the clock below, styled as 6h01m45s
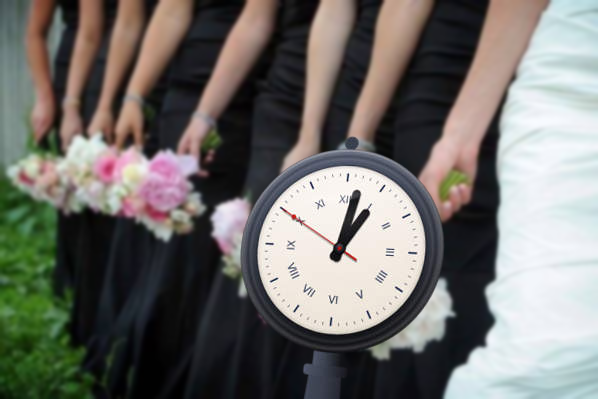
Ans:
1h01m50s
